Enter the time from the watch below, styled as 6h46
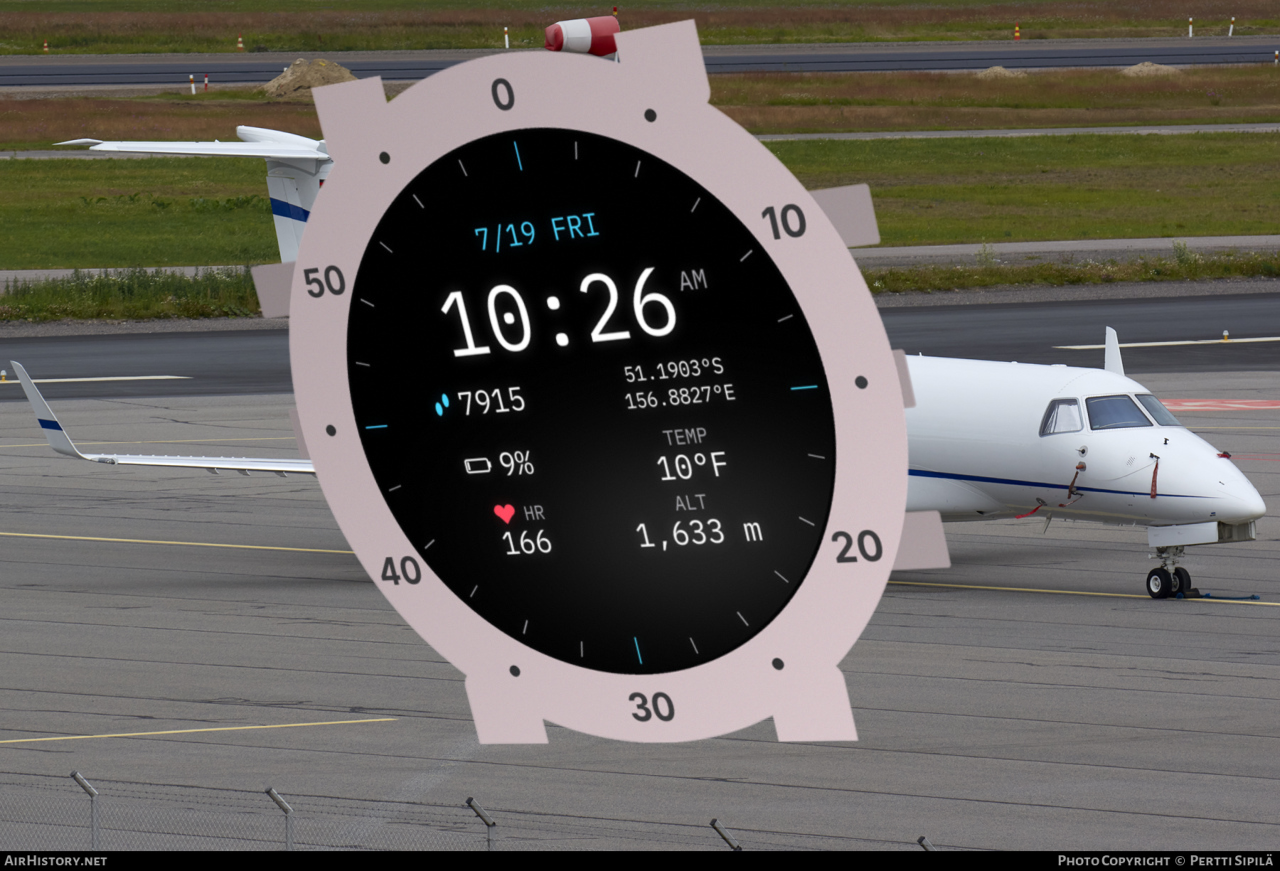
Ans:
10h26
